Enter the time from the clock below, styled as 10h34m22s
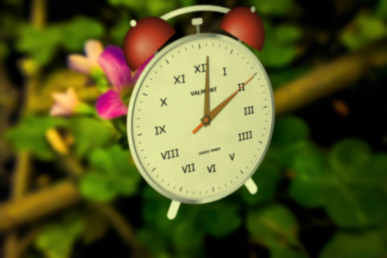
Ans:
2h01m10s
